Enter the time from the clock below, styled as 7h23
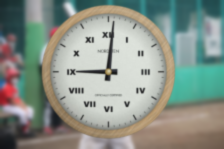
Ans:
9h01
